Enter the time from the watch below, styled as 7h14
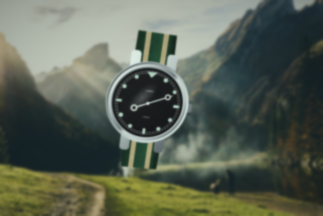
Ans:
8h11
